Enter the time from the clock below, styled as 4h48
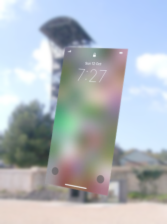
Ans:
7h27
